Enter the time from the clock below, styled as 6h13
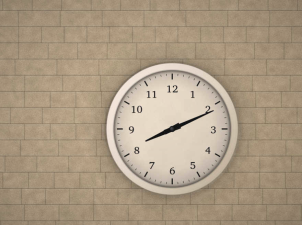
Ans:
8h11
